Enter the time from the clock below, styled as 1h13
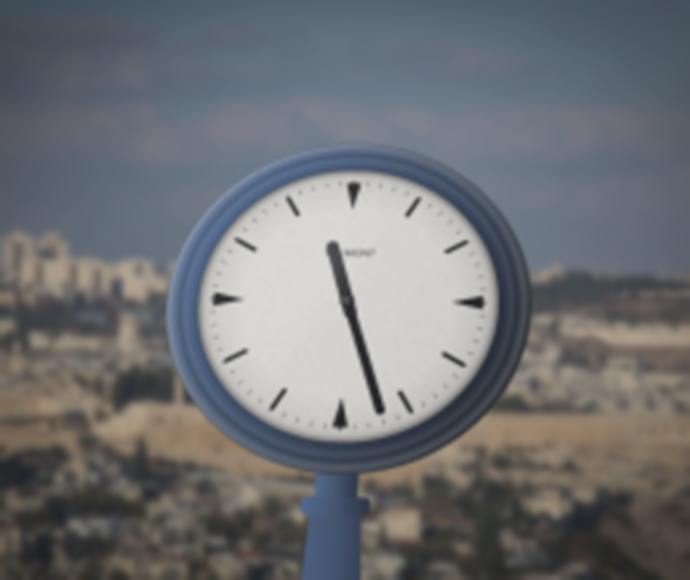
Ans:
11h27
